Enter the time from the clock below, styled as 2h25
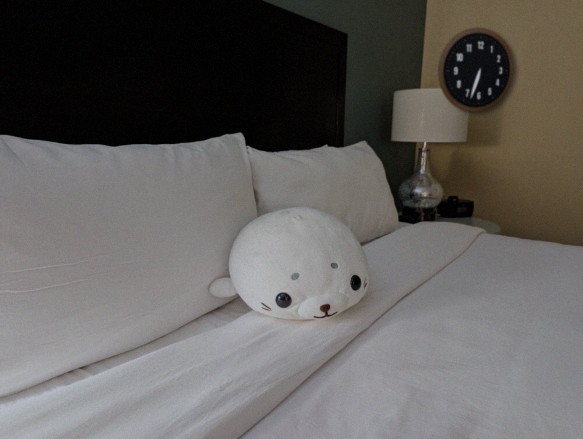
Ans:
6h33
